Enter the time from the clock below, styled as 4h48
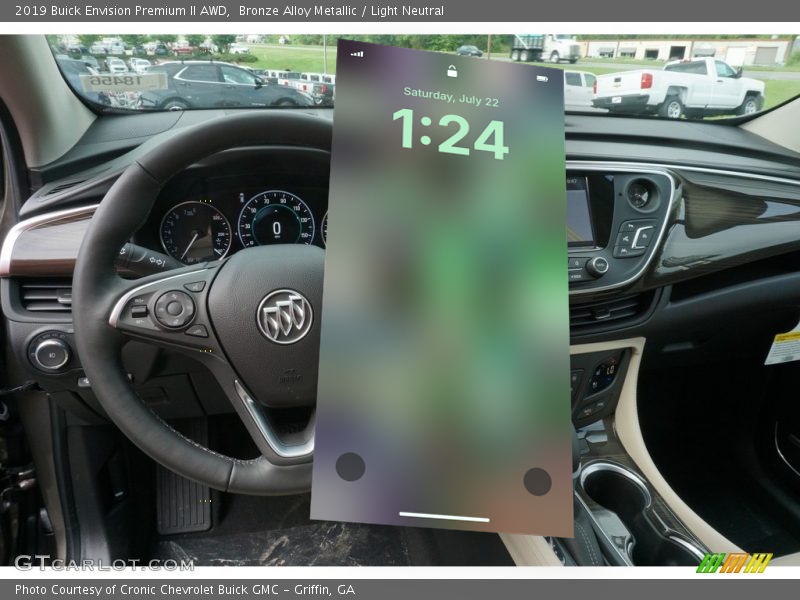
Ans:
1h24
